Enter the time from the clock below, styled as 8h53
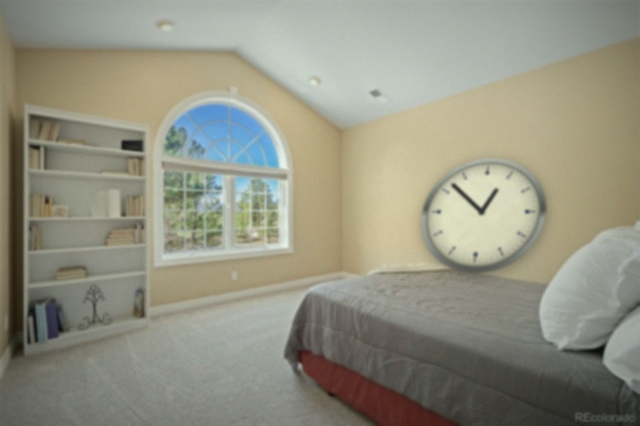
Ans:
12h52
